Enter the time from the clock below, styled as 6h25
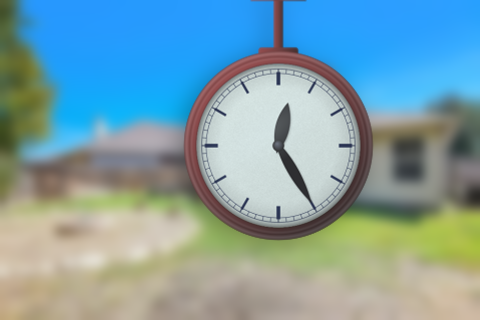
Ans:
12h25
